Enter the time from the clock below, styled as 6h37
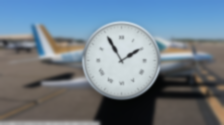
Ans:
1h55
